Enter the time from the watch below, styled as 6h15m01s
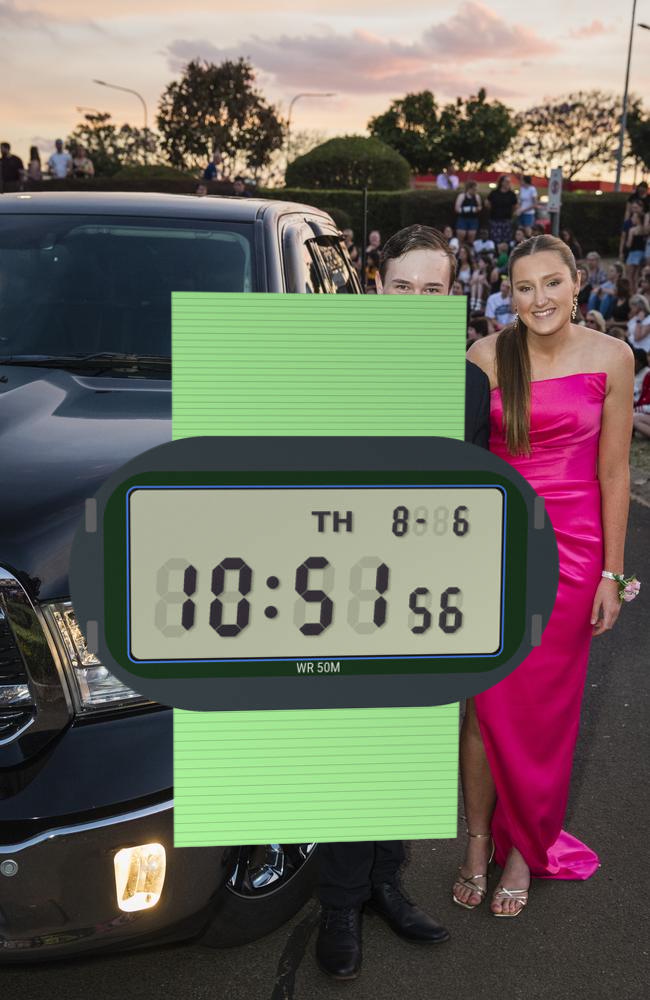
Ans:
10h51m56s
